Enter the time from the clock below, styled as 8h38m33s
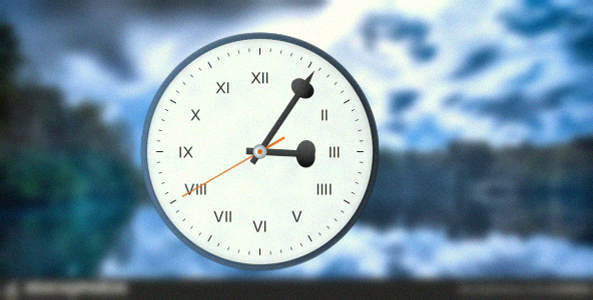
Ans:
3h05m40s
